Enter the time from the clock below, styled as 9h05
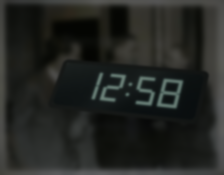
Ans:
12h58
